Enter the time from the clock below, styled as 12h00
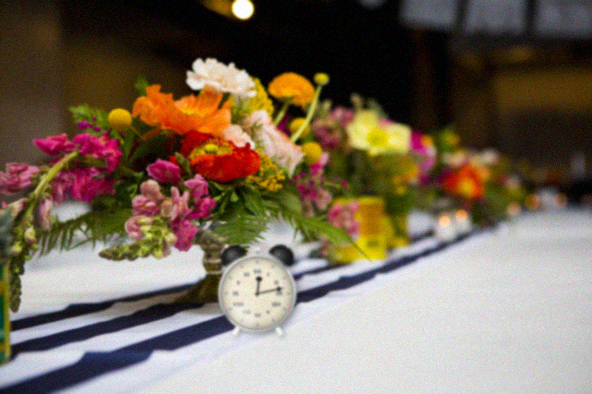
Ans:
12h13
